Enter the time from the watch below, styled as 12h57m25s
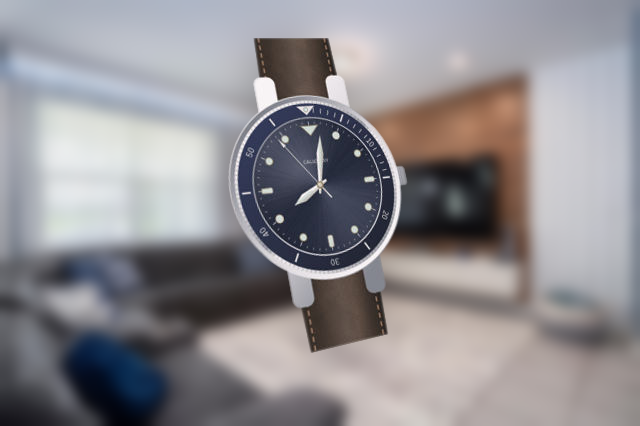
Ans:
8h01m54s
